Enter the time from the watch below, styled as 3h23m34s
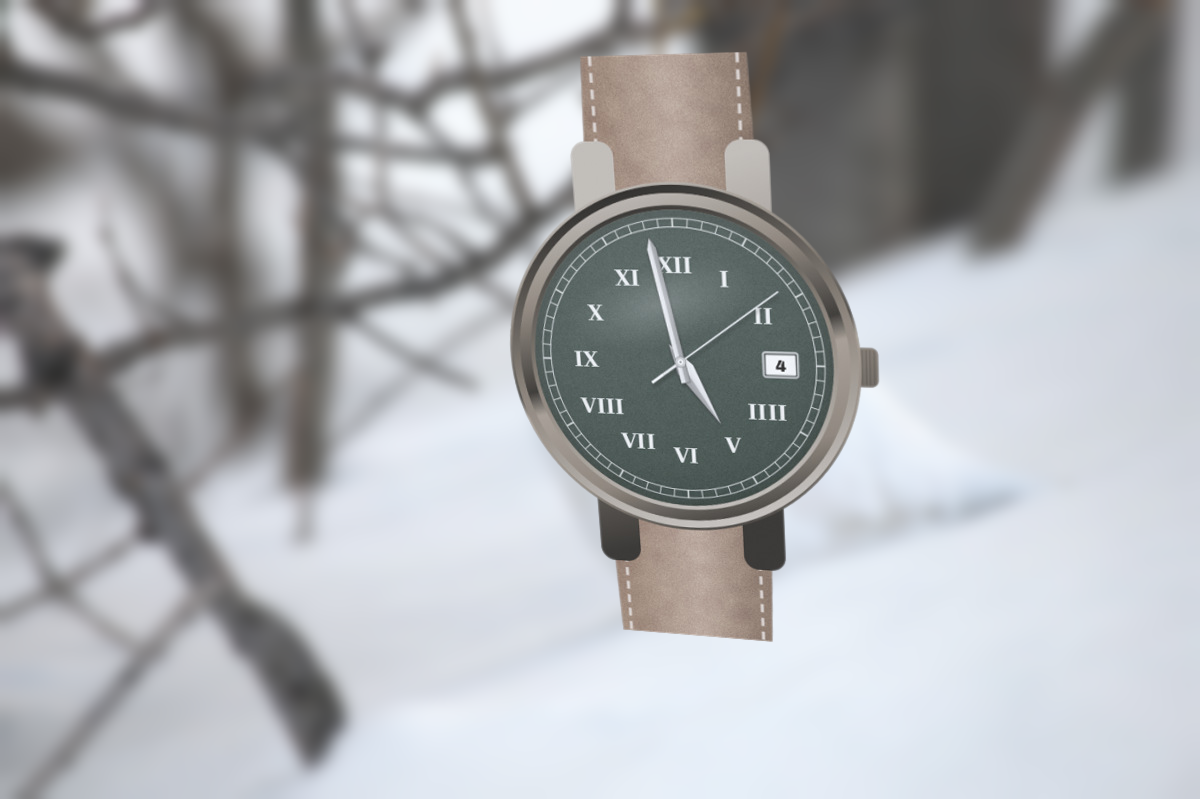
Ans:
4h58m09s
